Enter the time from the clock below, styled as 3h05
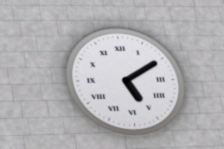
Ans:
5h10
